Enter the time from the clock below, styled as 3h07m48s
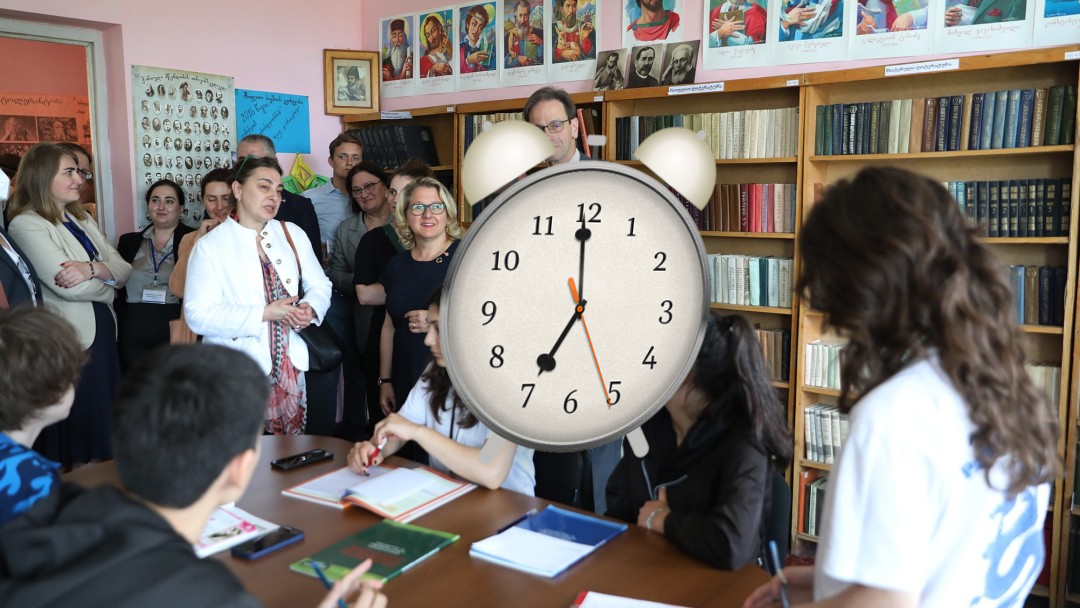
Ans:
6h59m26s
